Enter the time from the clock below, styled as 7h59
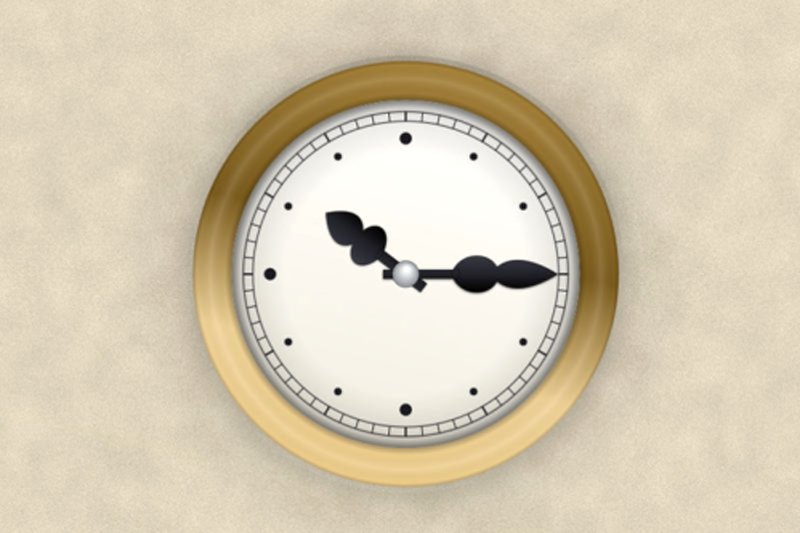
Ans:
10h15
